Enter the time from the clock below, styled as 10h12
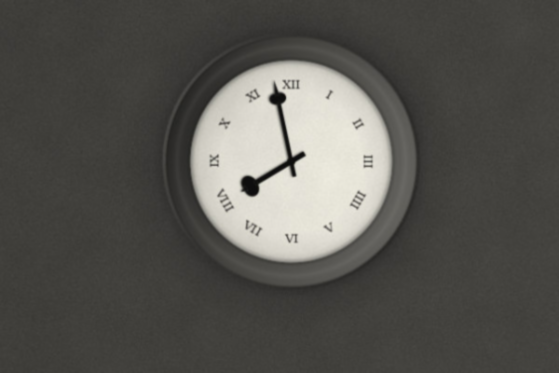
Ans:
7h58
